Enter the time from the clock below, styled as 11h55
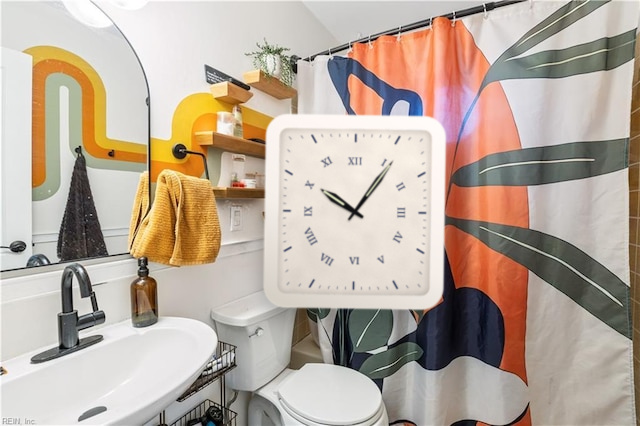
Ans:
10h06
